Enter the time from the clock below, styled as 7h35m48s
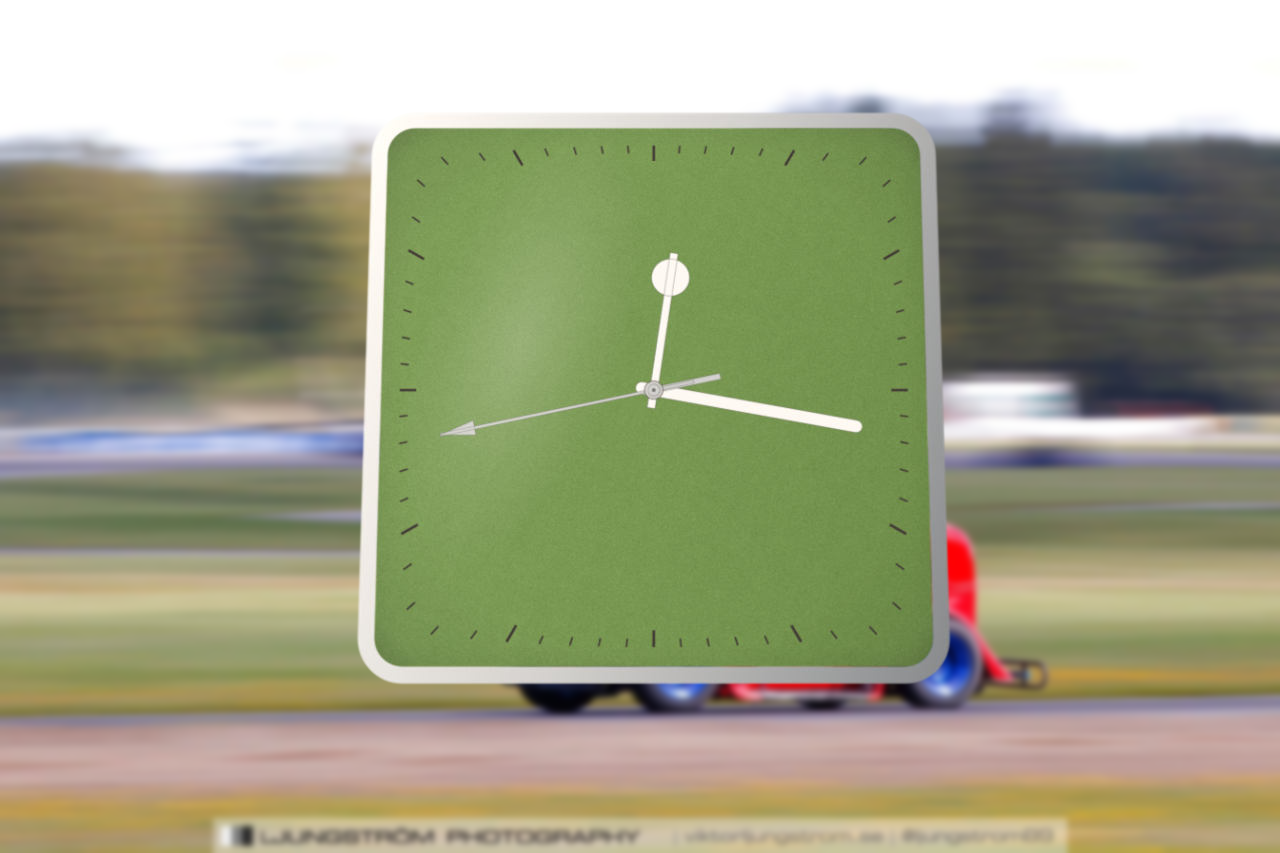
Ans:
12h16m43s
